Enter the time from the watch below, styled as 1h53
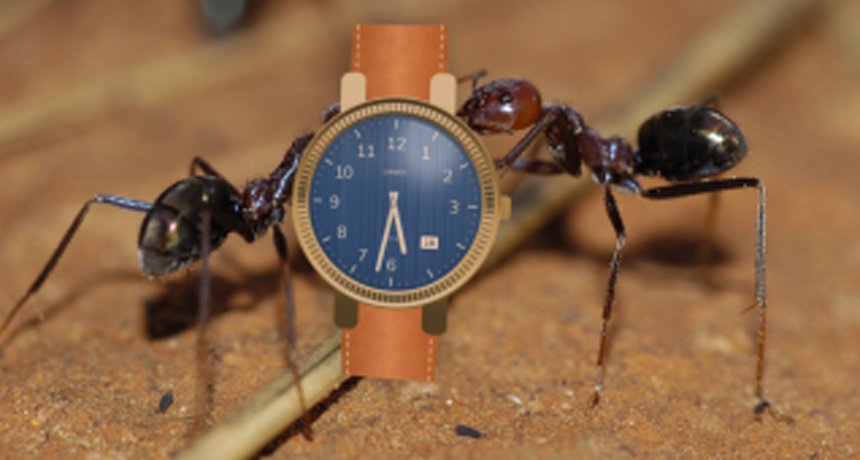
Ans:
5h32
